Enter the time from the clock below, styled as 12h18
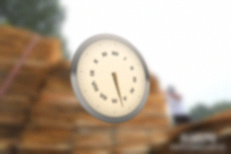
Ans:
5h27
